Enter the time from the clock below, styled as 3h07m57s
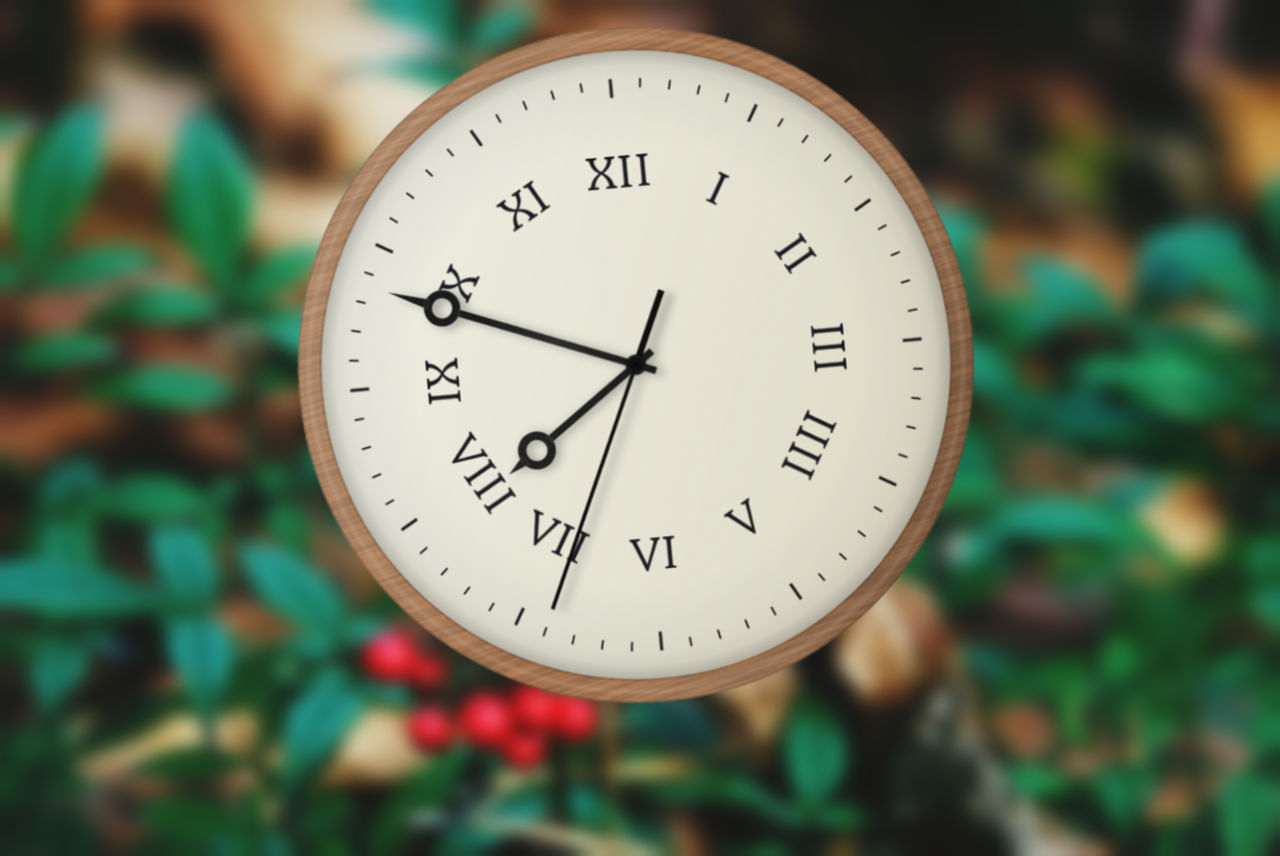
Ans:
7h48m34s
